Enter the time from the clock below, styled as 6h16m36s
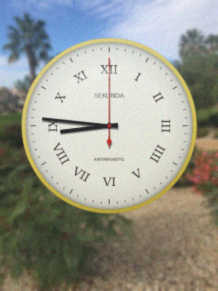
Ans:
8h46m00s
